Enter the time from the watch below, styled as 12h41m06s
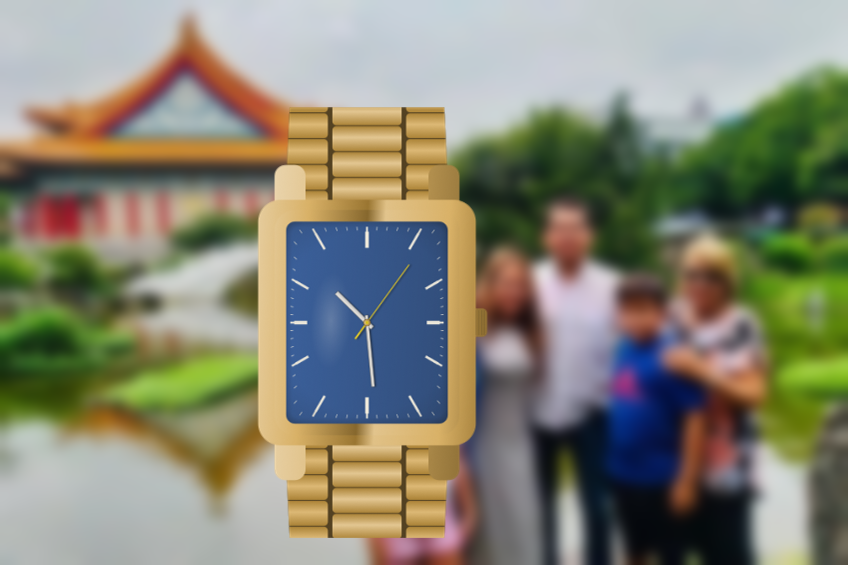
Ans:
10h29m06s
